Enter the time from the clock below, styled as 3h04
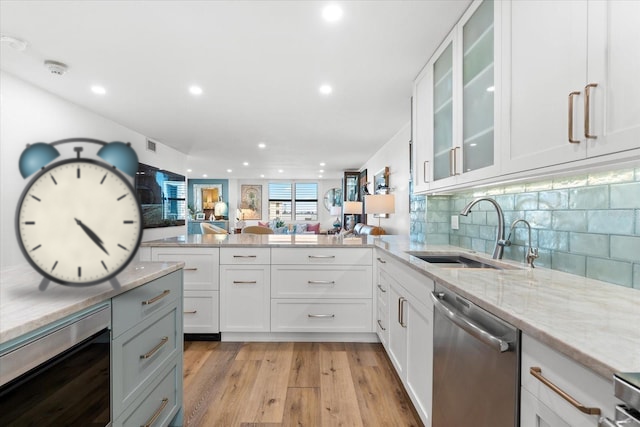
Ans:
4h23
